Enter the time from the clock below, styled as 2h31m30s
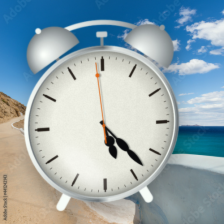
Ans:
5h22m59s
